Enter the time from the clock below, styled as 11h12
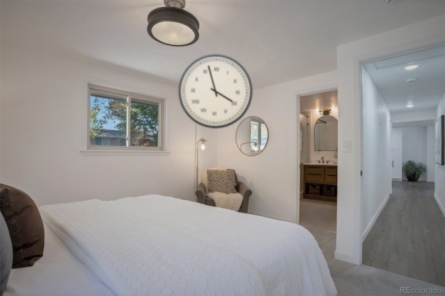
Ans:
3h57
